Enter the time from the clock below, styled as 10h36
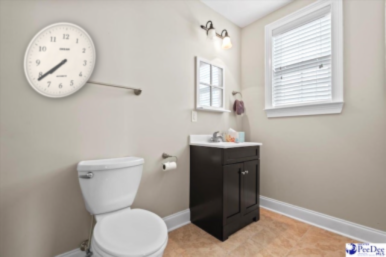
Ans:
7h39
